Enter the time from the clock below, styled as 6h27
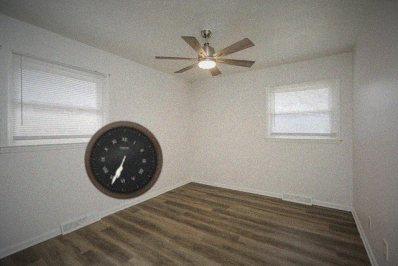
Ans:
6h34
